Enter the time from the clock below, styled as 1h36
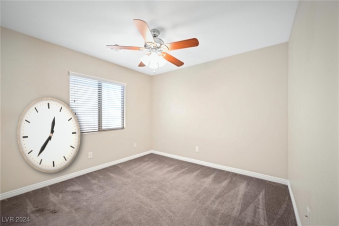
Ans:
12h37
